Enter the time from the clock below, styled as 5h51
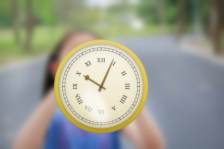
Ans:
10h04
